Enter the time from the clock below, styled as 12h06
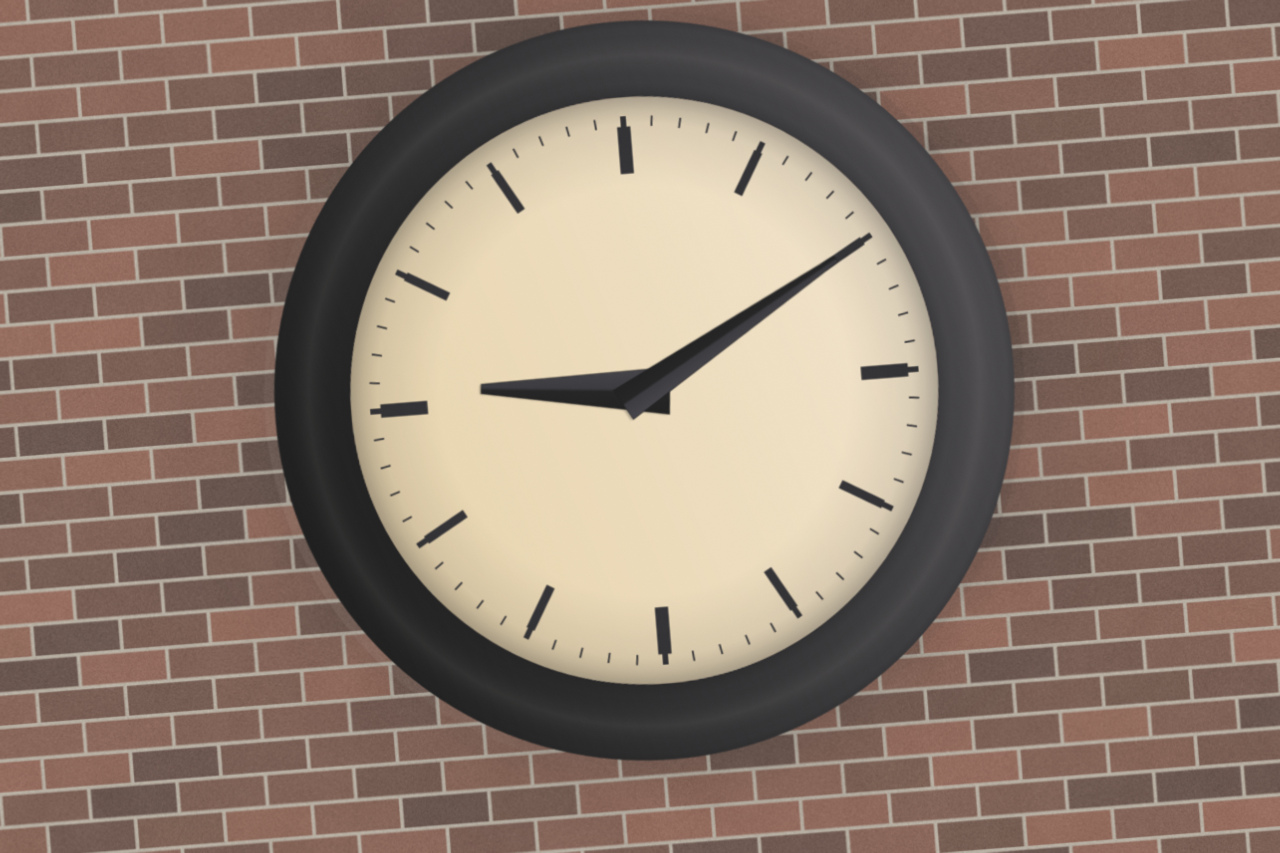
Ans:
9h10
